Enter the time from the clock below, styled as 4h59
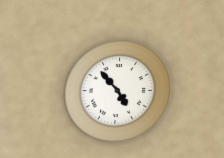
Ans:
4h53
